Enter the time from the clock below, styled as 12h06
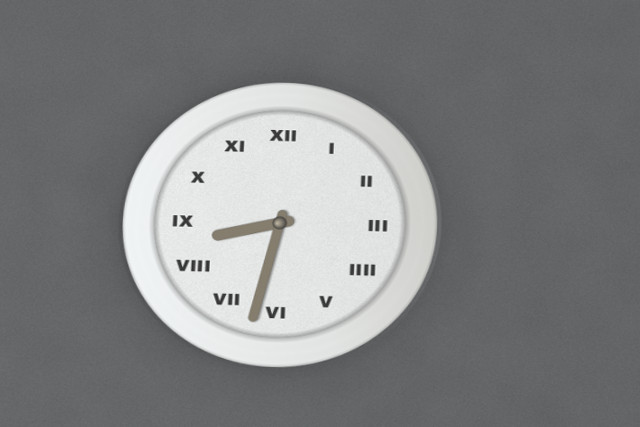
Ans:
8h32
